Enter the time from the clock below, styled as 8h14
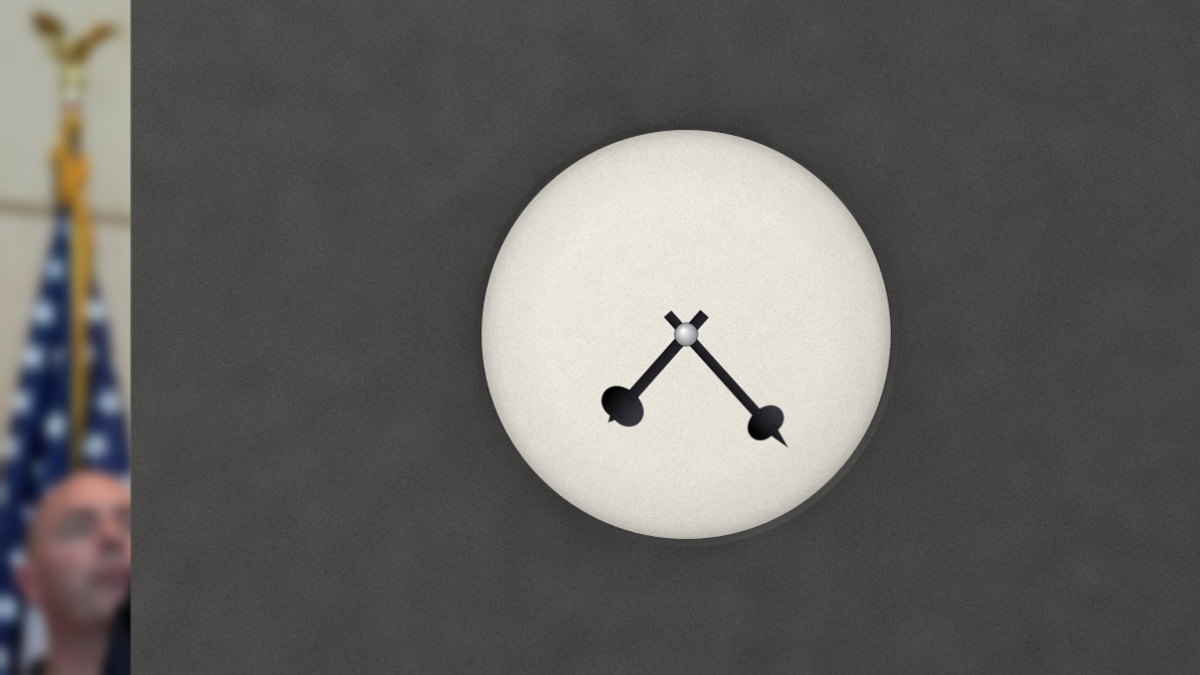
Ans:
7h23
